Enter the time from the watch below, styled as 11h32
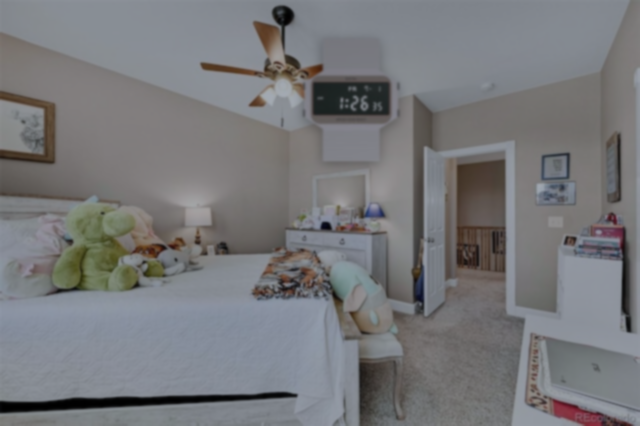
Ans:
1h26
